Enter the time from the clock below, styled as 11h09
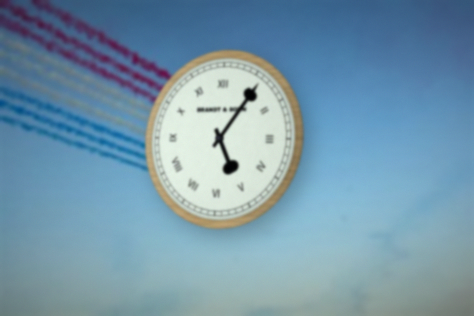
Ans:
5h06
